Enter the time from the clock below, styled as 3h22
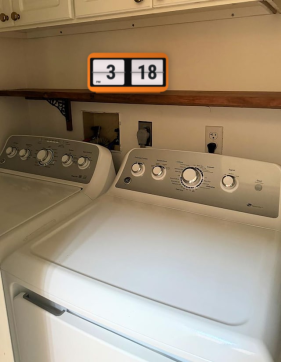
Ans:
3h18
